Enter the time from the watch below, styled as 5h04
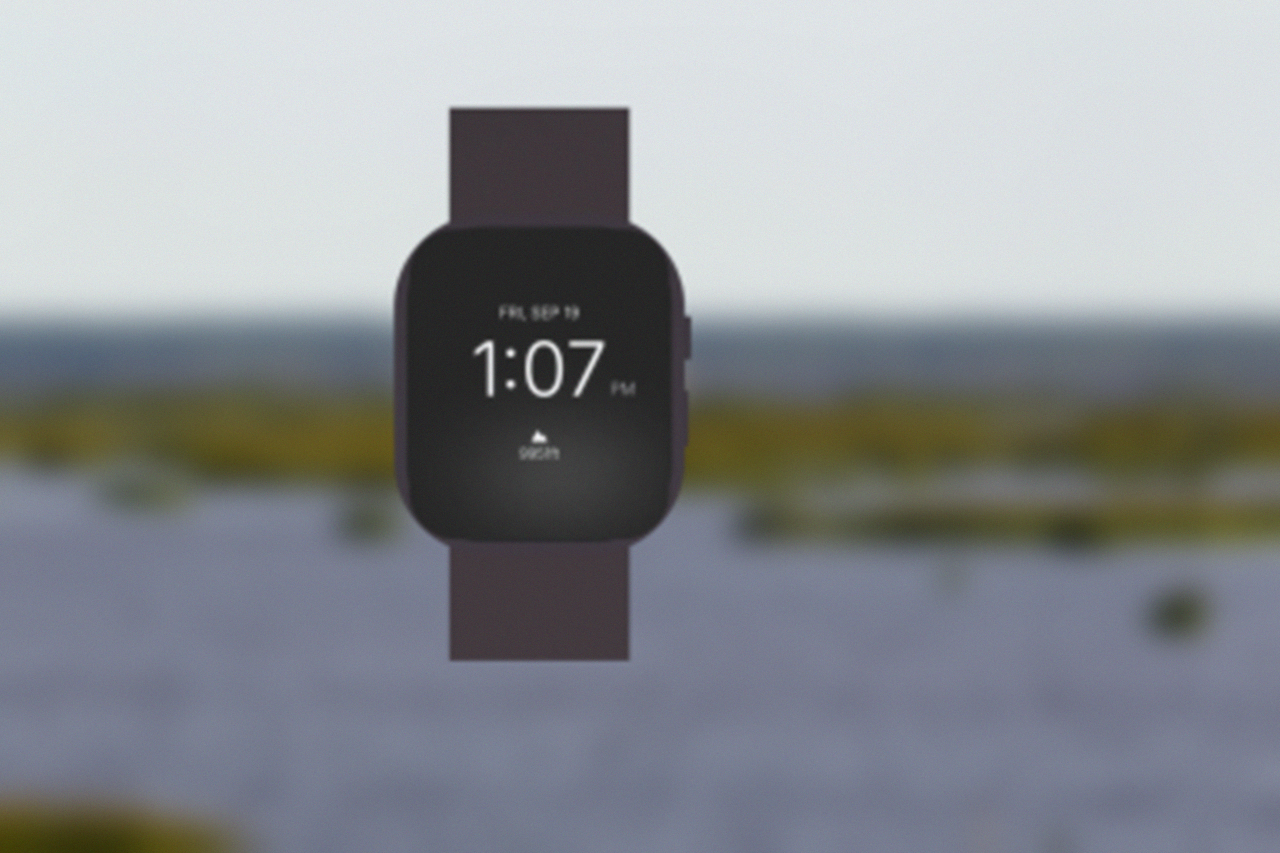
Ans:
1h07
